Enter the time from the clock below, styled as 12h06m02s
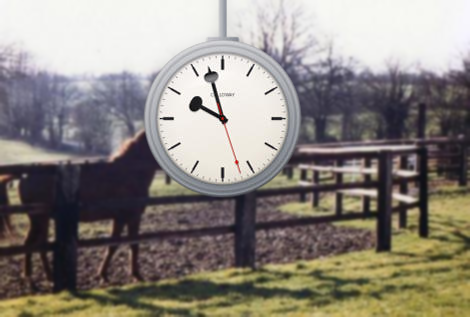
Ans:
9h57m27s
